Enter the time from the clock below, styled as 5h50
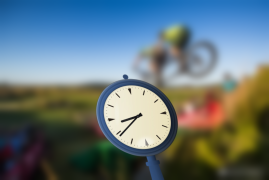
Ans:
8h39
